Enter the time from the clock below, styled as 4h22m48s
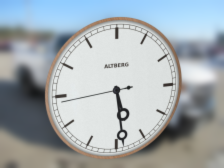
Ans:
5h28m44s
